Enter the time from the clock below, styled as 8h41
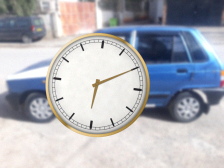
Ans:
6h10
